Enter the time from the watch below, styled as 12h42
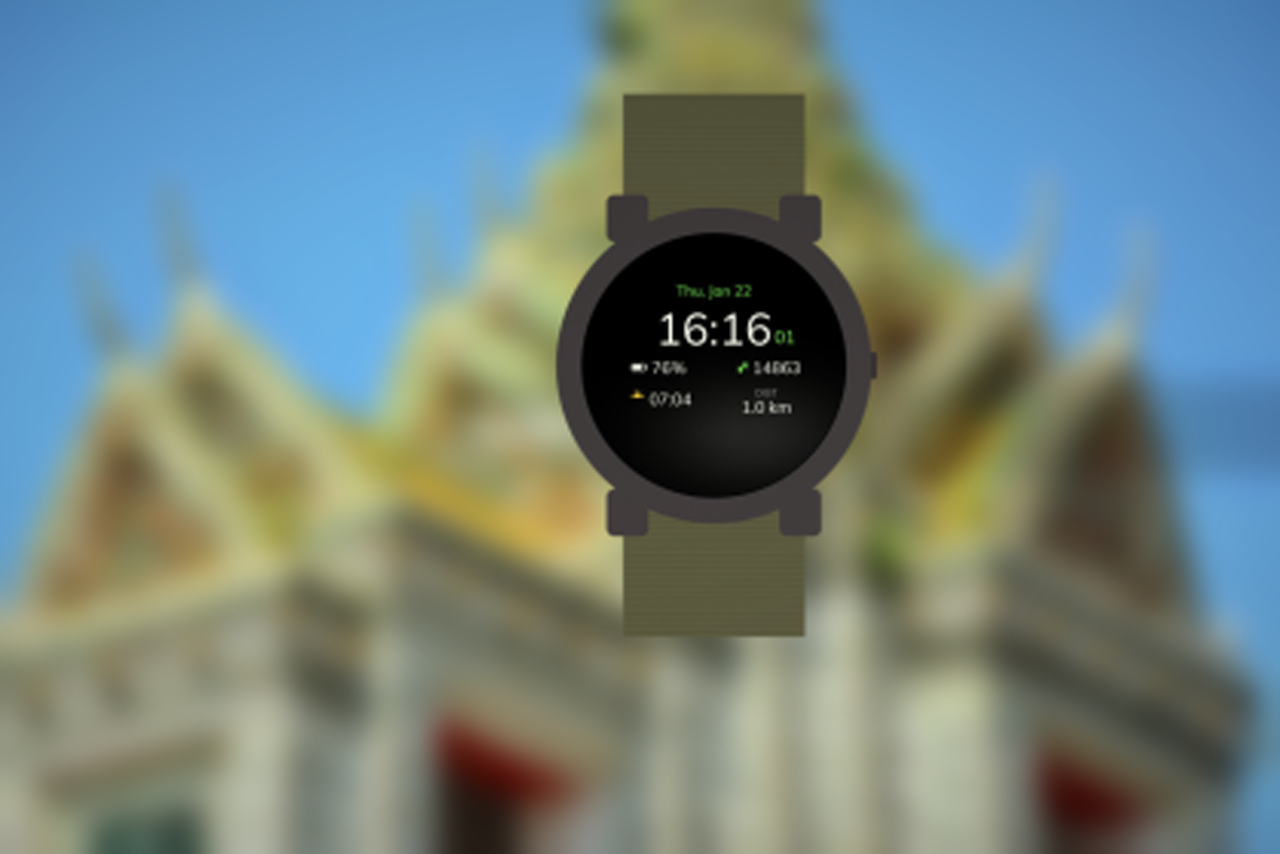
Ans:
16h16
